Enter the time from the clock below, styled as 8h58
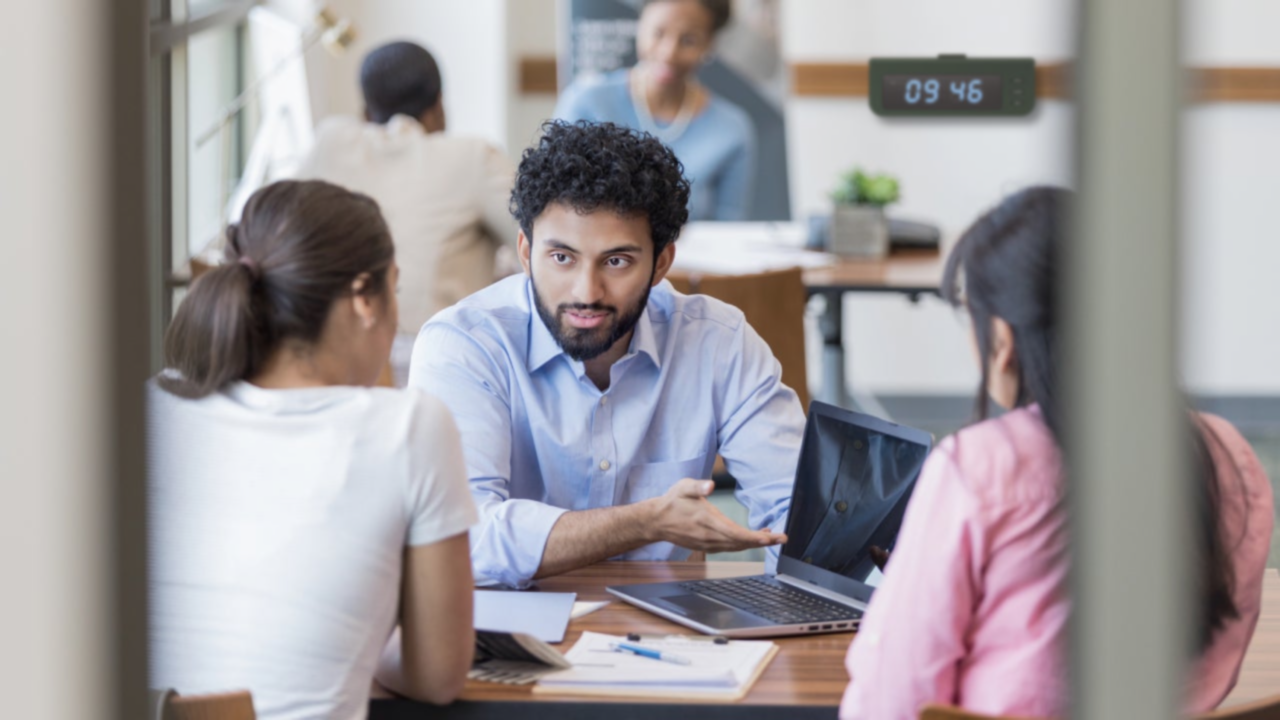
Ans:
9h46
